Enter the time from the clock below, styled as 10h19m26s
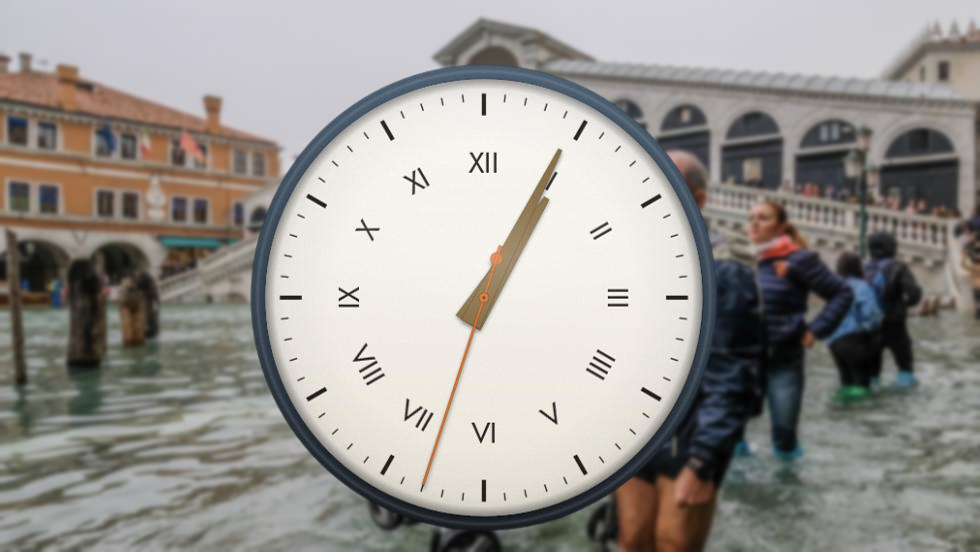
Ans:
1h04m33s
